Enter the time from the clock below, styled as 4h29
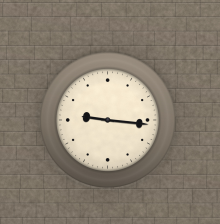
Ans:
9h16
